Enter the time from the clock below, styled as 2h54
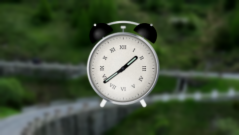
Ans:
1h39
